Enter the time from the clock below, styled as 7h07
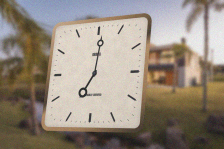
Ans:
7h01
